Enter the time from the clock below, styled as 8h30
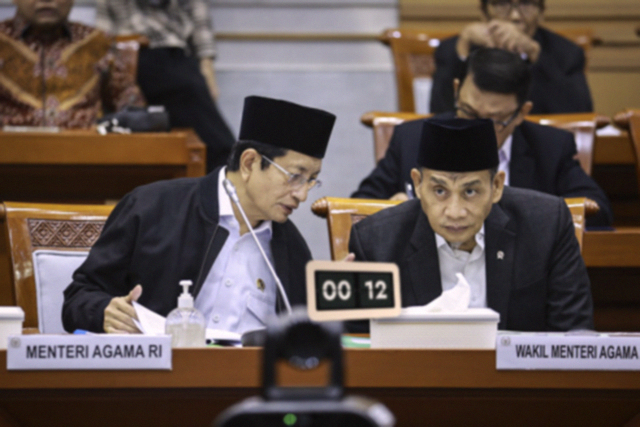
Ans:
0h12
